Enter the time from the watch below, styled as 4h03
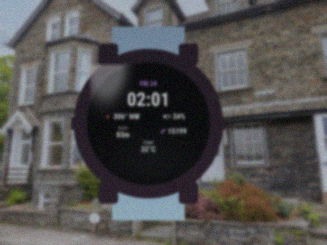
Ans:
2h01
